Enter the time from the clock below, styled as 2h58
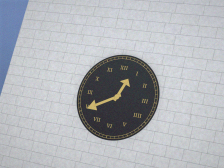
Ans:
12h40
